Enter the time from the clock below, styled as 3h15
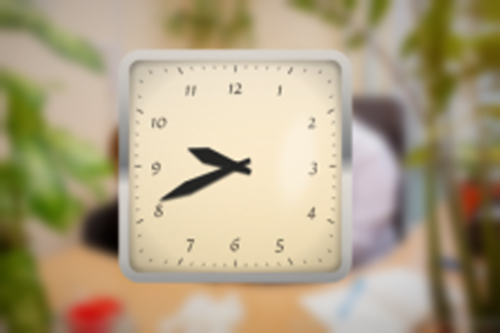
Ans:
9h41
